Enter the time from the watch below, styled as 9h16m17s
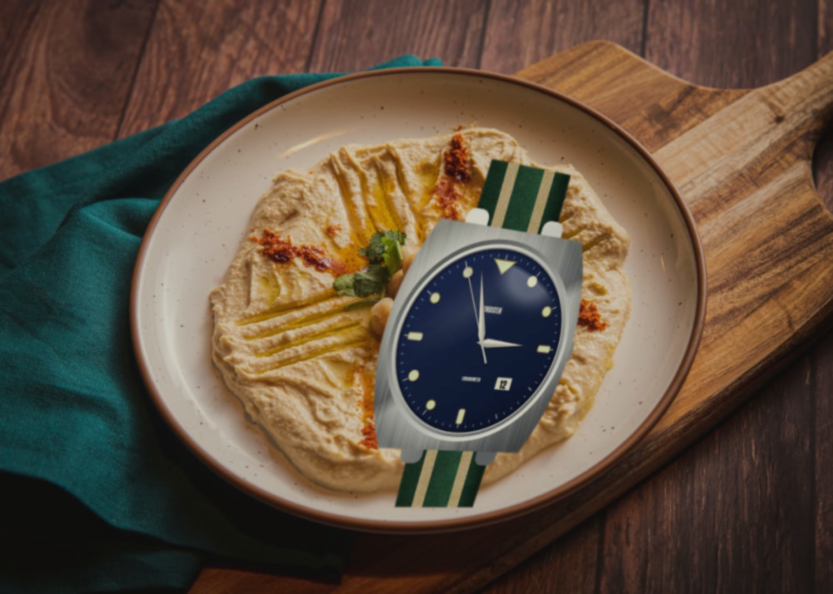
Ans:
2h56m55s
